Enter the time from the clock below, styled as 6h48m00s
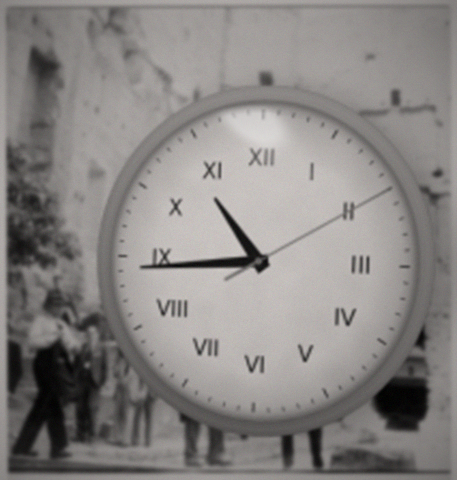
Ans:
10h44m10s
